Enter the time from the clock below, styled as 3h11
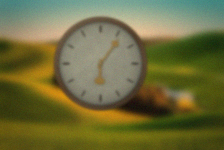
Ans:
6h06
